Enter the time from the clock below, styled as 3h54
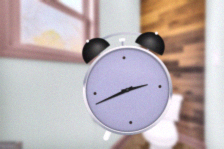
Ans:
2h42
